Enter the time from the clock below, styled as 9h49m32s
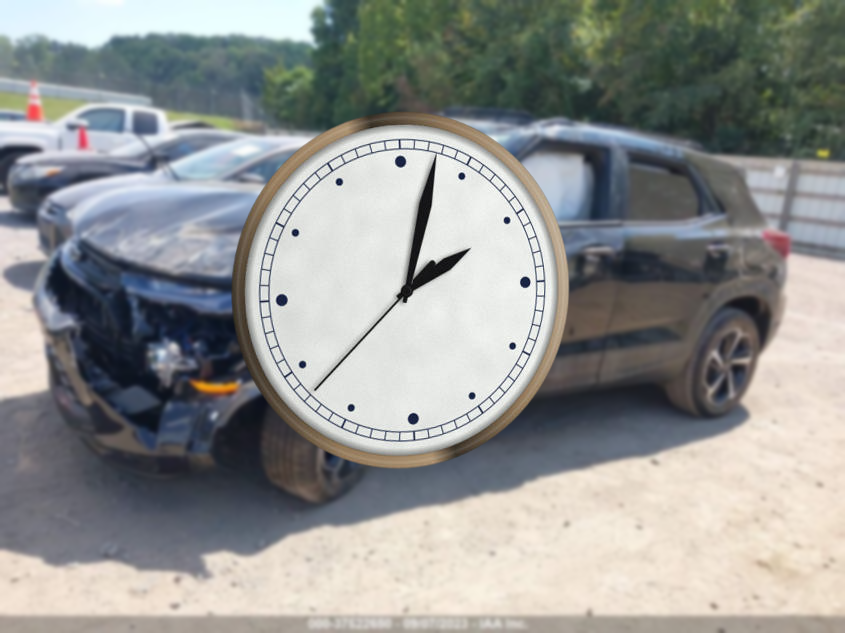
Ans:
2h02m38s
